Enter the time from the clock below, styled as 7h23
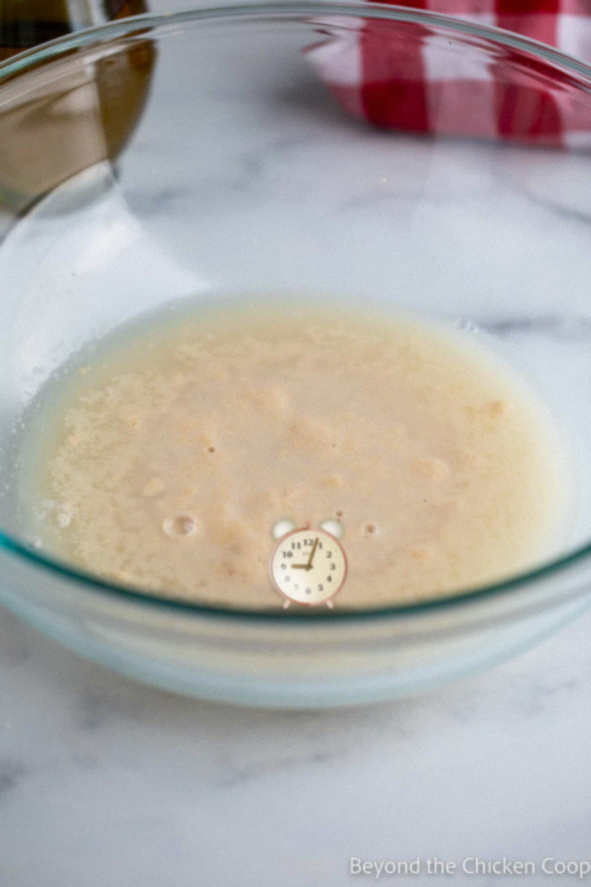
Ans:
9h03
